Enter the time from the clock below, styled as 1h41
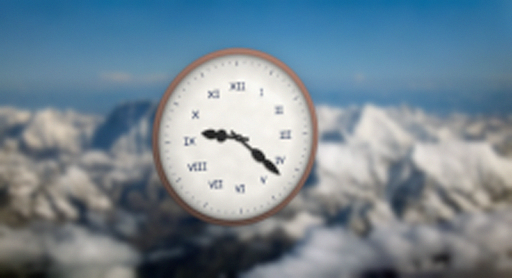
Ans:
9h22
